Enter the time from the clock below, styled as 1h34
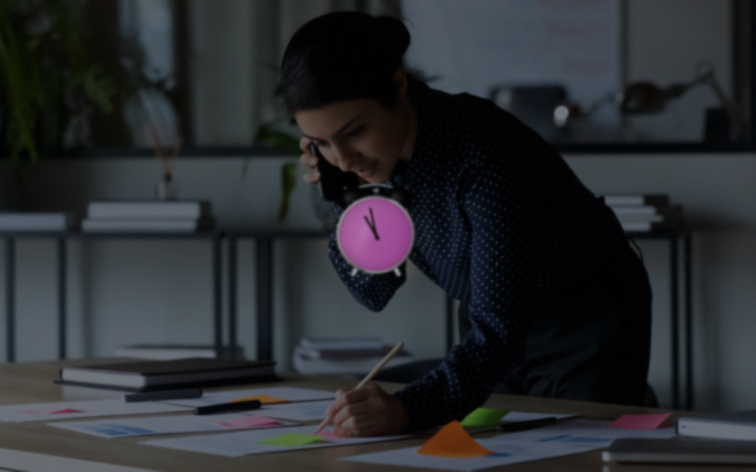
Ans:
10h58
